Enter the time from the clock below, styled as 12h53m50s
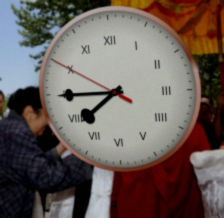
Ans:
7h44m50s
